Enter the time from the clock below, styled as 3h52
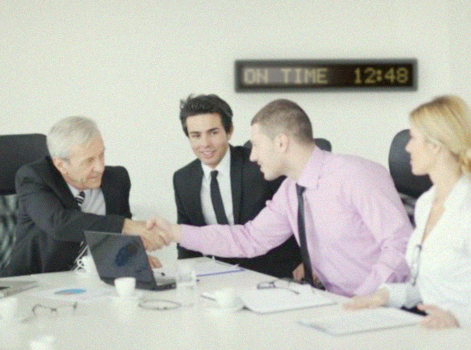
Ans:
12h48
